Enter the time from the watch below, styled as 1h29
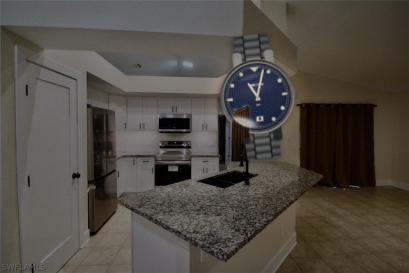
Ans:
11h03
